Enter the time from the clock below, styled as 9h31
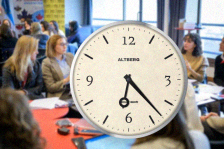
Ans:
6h23
